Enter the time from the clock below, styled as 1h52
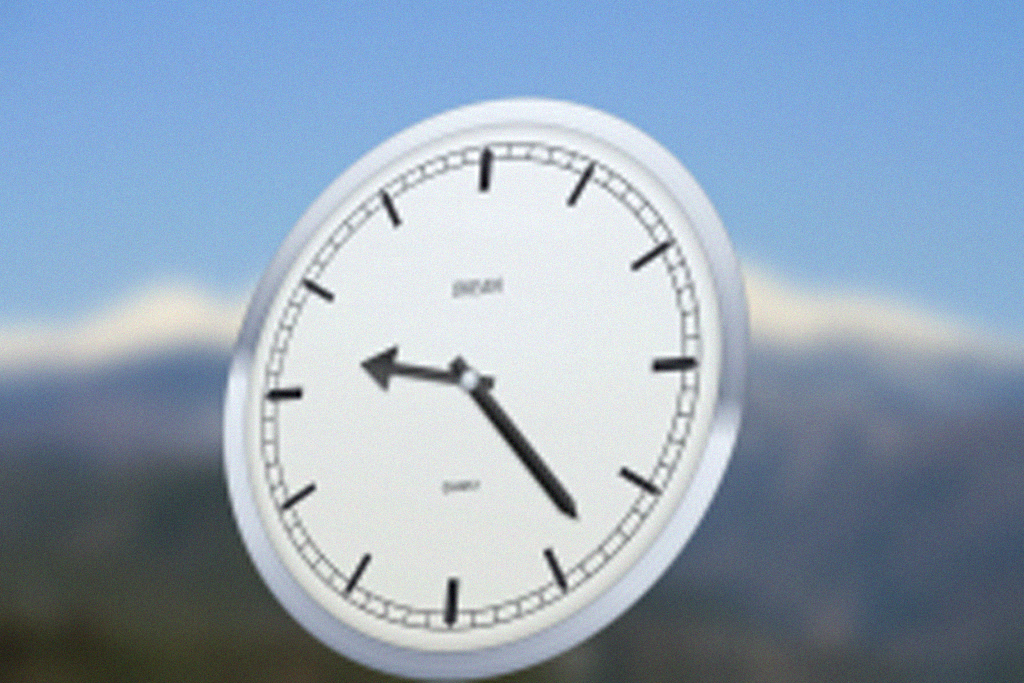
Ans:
9h23
